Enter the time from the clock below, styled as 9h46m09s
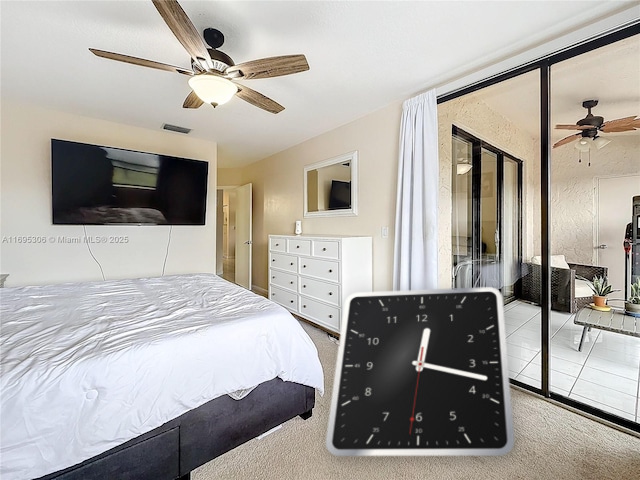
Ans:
12h17m31s
